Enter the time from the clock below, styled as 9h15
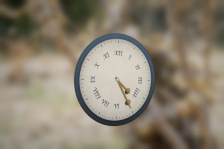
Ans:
4h25
